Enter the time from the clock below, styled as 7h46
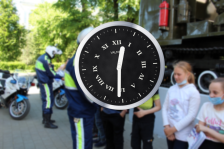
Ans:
12h31
